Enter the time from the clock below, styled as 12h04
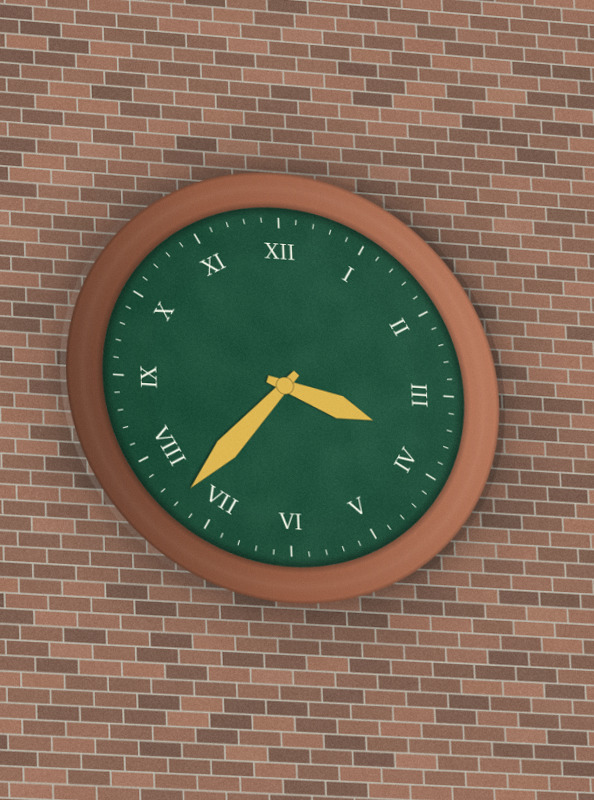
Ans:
3h37
